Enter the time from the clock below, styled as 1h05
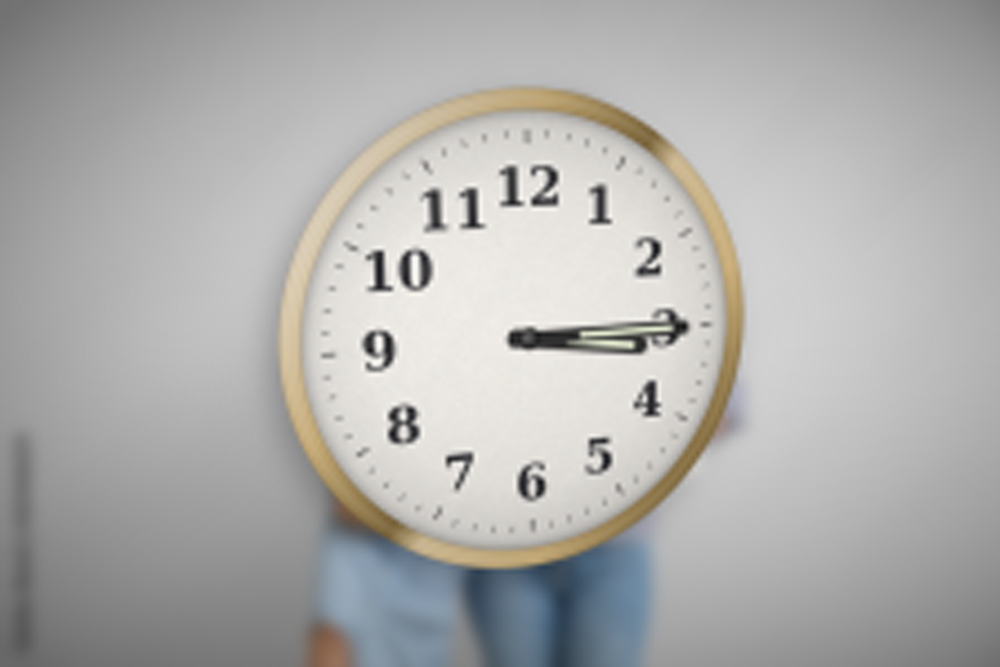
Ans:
3h15
